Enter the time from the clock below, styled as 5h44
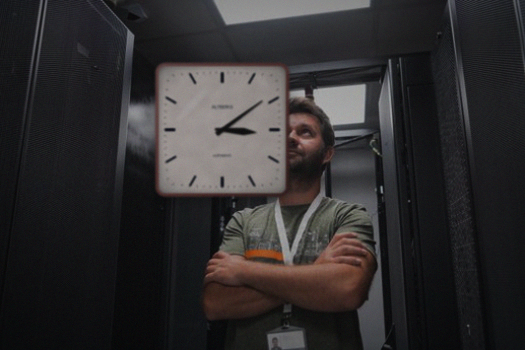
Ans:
3h09
